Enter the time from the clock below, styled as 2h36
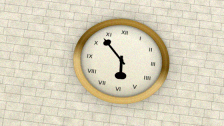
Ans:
5h53
